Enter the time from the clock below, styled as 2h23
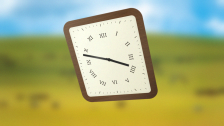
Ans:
3h48
